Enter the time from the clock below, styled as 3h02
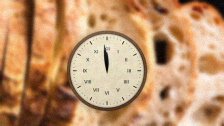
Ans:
11h59
